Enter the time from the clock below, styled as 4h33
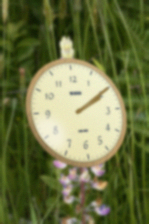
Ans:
2h10
